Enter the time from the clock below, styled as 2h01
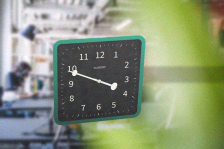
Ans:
3h49
